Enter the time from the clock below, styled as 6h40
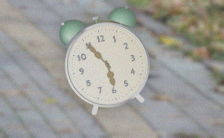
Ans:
5h55
